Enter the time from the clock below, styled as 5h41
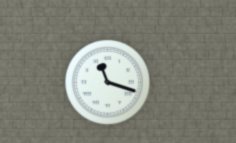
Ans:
11h18
